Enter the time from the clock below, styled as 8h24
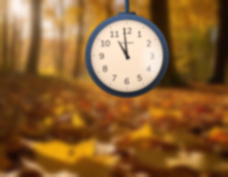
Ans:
10h59
